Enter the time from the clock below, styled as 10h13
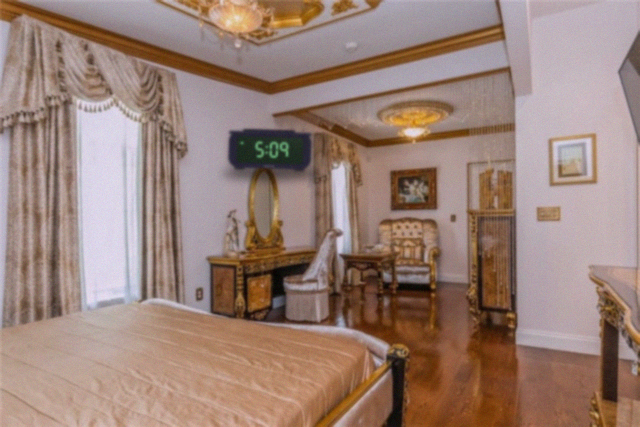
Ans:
5h09
